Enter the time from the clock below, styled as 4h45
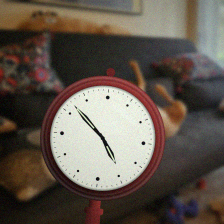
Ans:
4h52
